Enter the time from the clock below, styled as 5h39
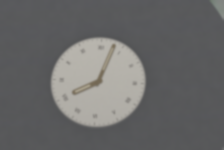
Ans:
8h03
